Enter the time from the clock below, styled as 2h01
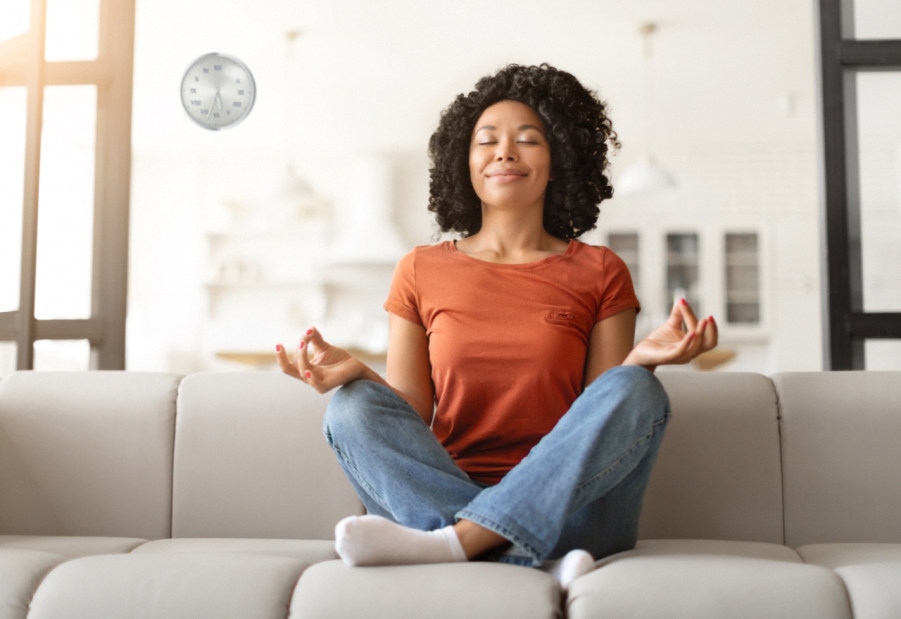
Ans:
5h33
